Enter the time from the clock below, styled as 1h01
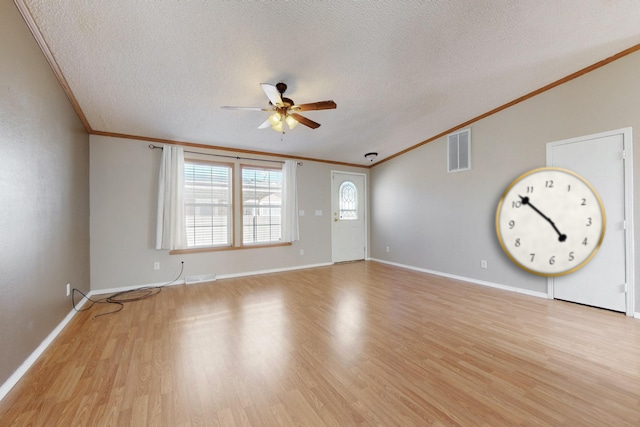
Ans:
4h52
